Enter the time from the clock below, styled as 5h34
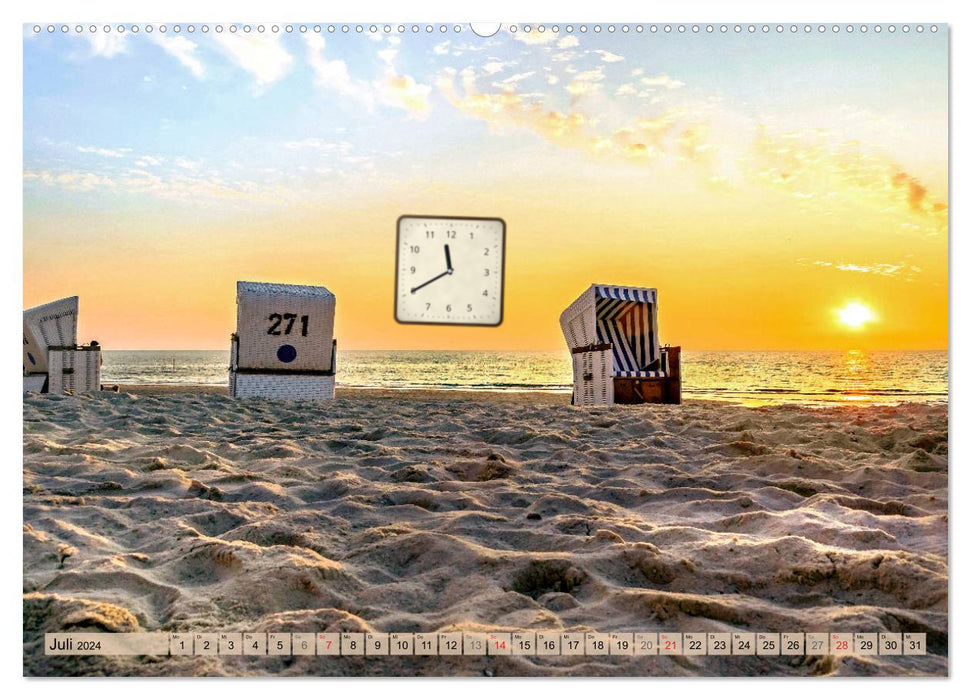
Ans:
11h40
